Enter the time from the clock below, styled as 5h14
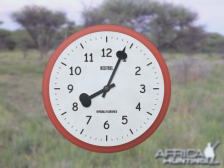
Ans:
8h04
